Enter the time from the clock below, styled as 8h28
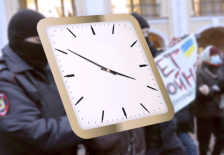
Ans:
3h51
